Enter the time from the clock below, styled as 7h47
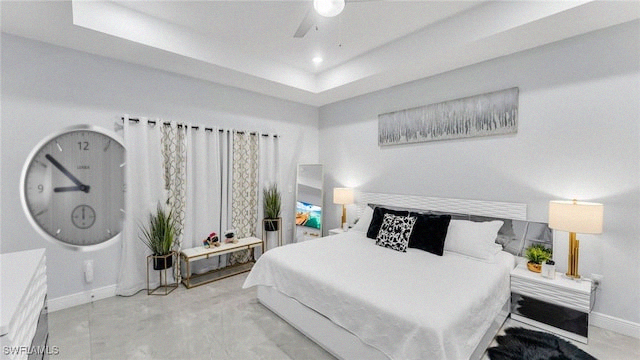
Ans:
8h52
